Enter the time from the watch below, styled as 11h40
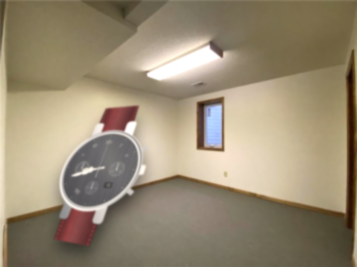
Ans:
8h42
